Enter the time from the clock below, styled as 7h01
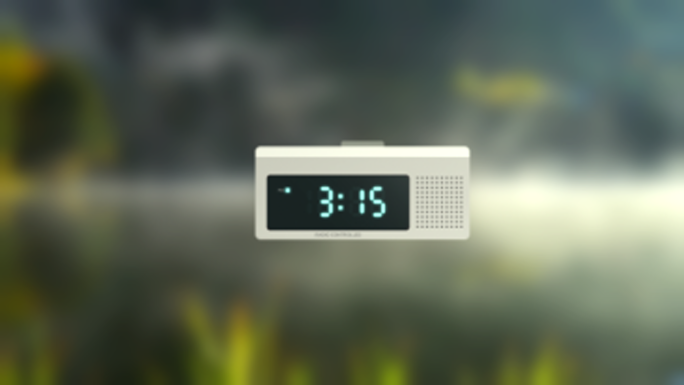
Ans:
3h15
